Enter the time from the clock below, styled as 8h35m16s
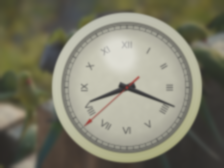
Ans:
8h18m38s
